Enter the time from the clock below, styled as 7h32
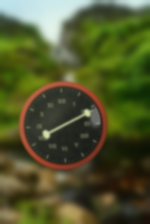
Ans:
8h11
